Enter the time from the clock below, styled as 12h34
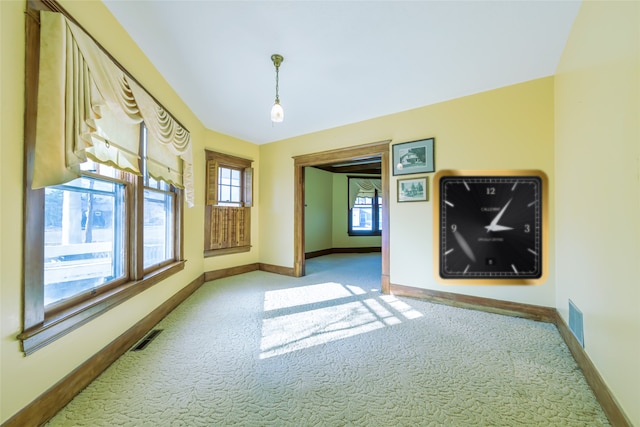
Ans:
3h06
